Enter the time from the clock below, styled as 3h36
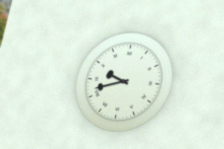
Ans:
9h42
